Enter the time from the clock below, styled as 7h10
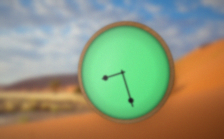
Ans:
8h27
